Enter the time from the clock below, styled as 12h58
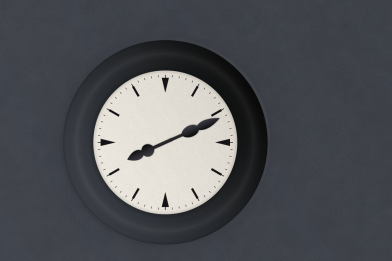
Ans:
8h11
